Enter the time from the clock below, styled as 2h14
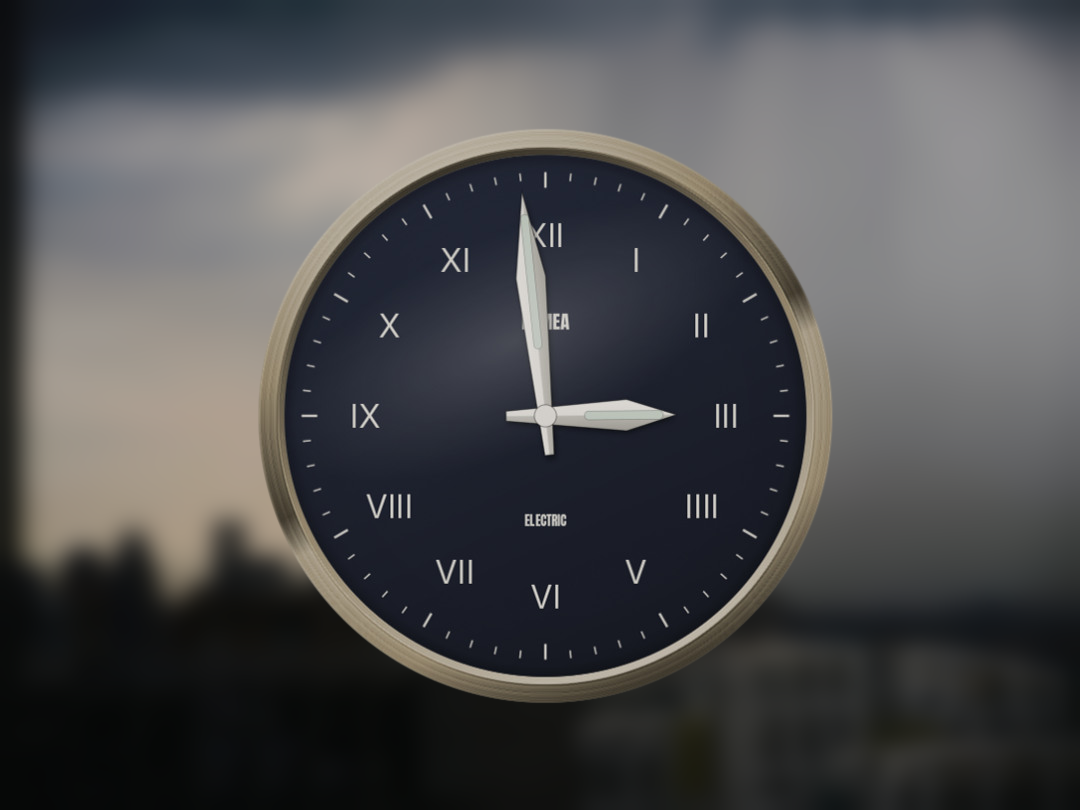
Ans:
2h59
